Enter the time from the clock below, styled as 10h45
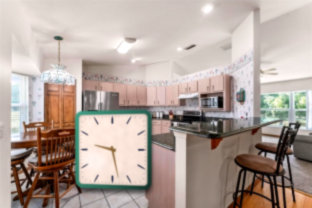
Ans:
9h28
